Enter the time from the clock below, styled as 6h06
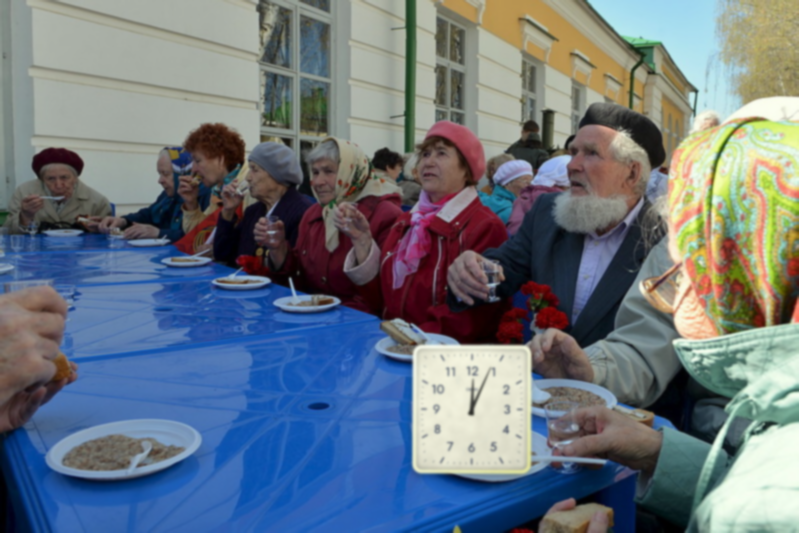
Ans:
12h04
